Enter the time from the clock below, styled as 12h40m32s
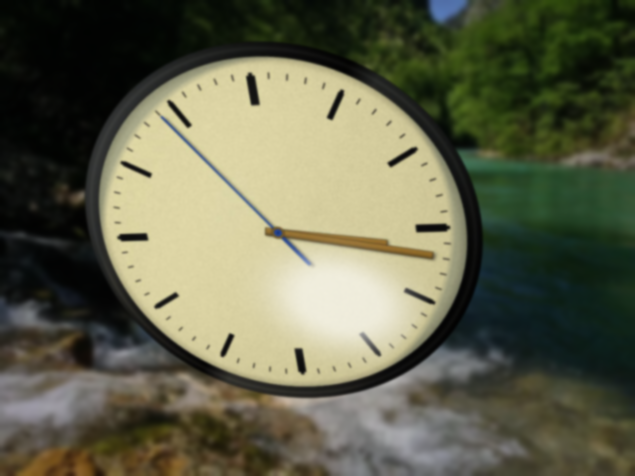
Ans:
3h16m54s
